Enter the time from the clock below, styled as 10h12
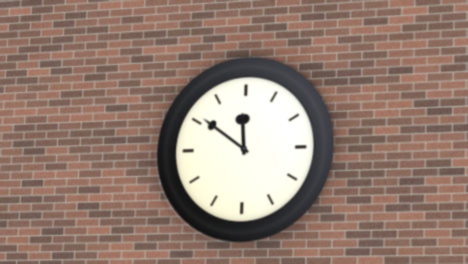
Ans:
11h51
